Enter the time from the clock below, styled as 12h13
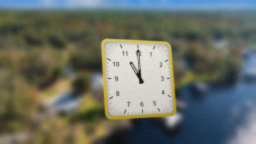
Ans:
11h00
